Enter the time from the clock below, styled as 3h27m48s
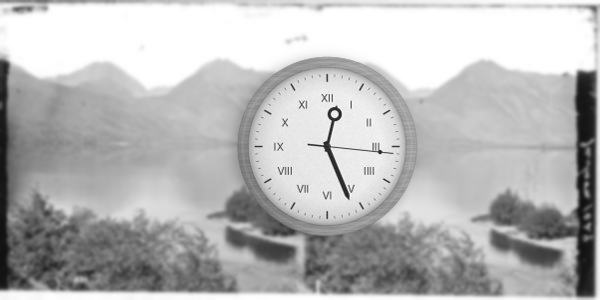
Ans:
12h26m16s
